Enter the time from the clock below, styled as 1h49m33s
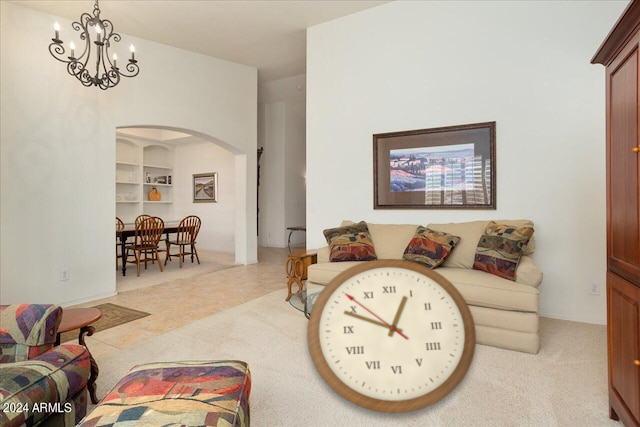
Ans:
12h48m52s
